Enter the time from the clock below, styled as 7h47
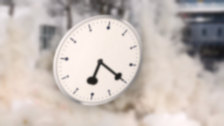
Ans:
6h20
